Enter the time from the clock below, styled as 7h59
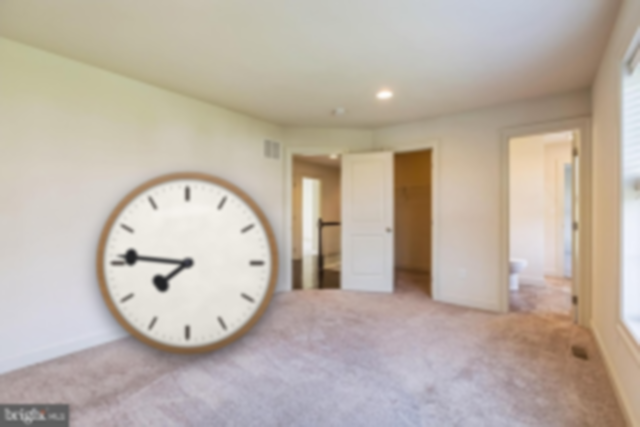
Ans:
7h46
